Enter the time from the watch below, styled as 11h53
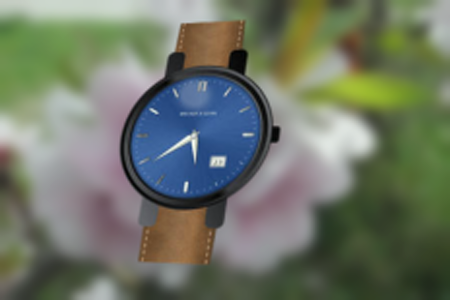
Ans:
5h39
